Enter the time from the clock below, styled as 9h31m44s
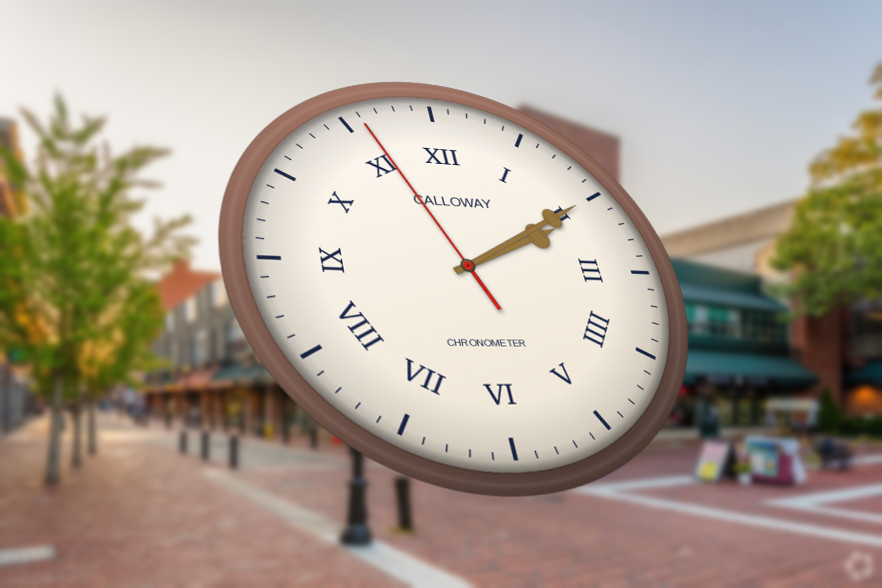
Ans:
2h09m56s
